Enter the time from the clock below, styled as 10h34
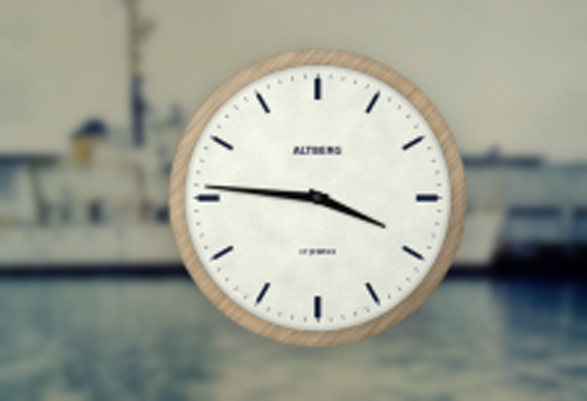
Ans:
3h46
